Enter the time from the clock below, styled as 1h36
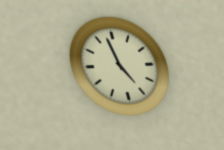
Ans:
4h58
